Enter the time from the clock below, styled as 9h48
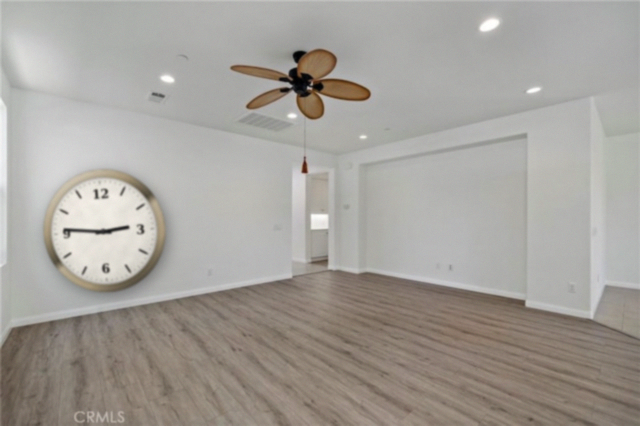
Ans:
2h46
